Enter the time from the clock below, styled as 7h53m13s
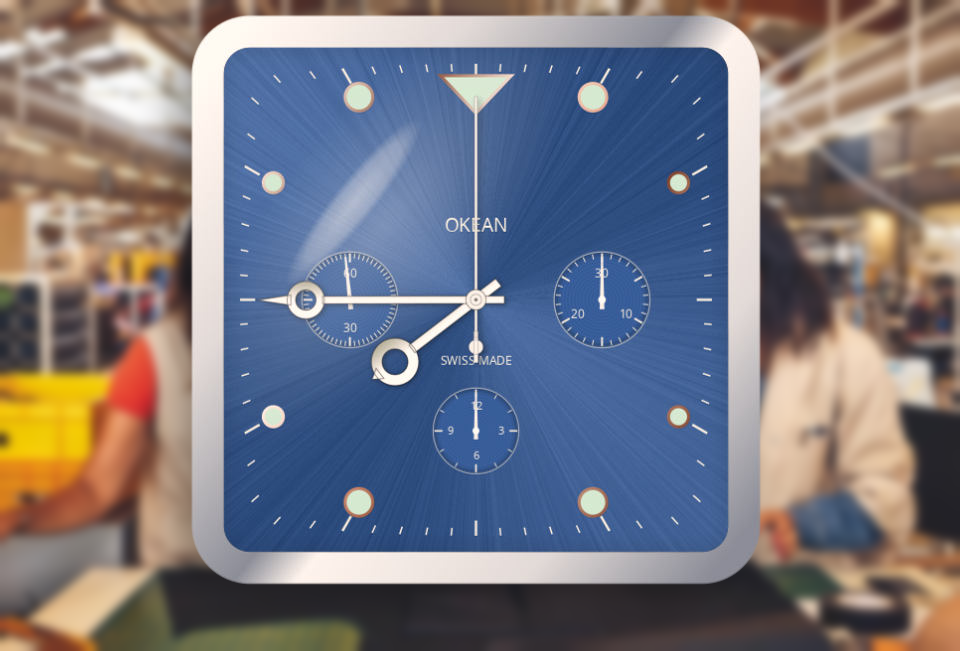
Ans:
7h44m59s
